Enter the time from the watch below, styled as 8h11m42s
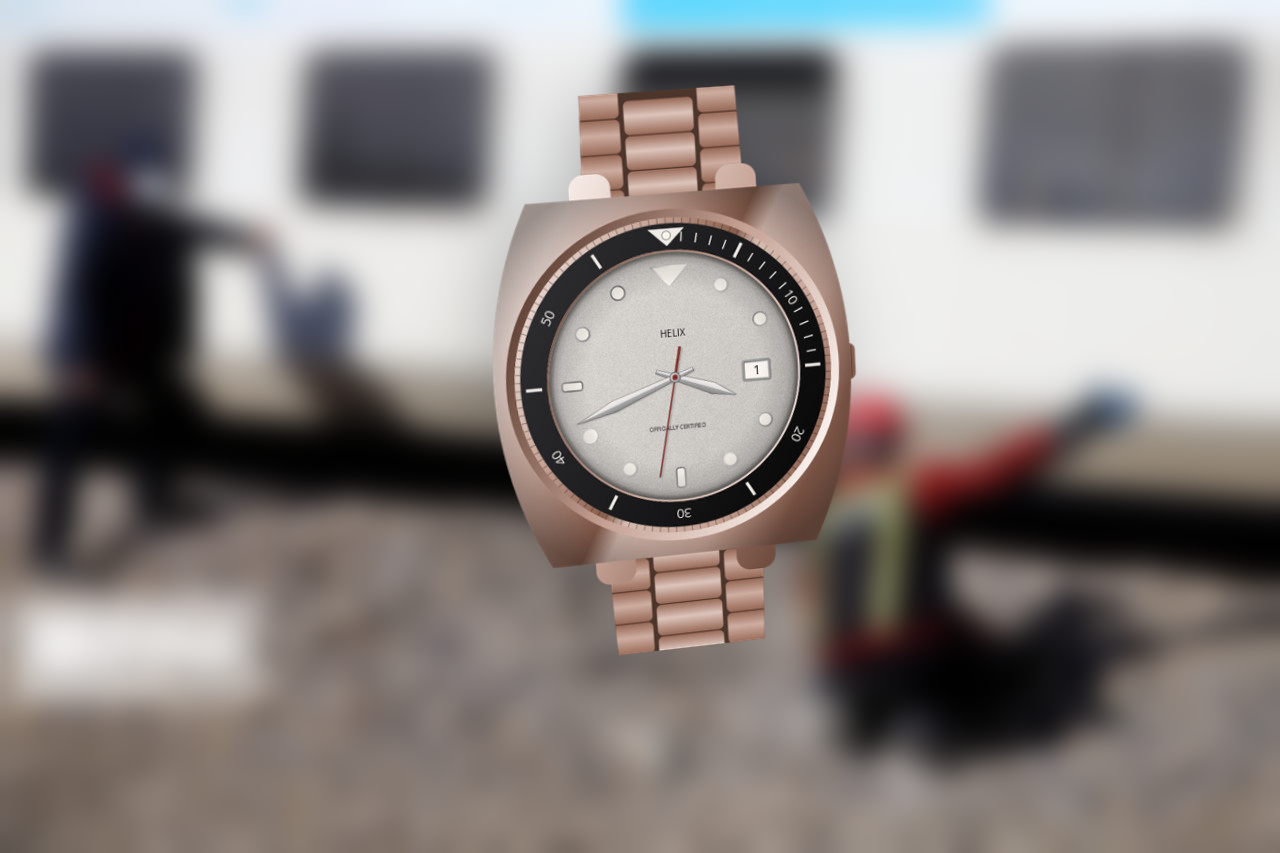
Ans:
3h41m32s
